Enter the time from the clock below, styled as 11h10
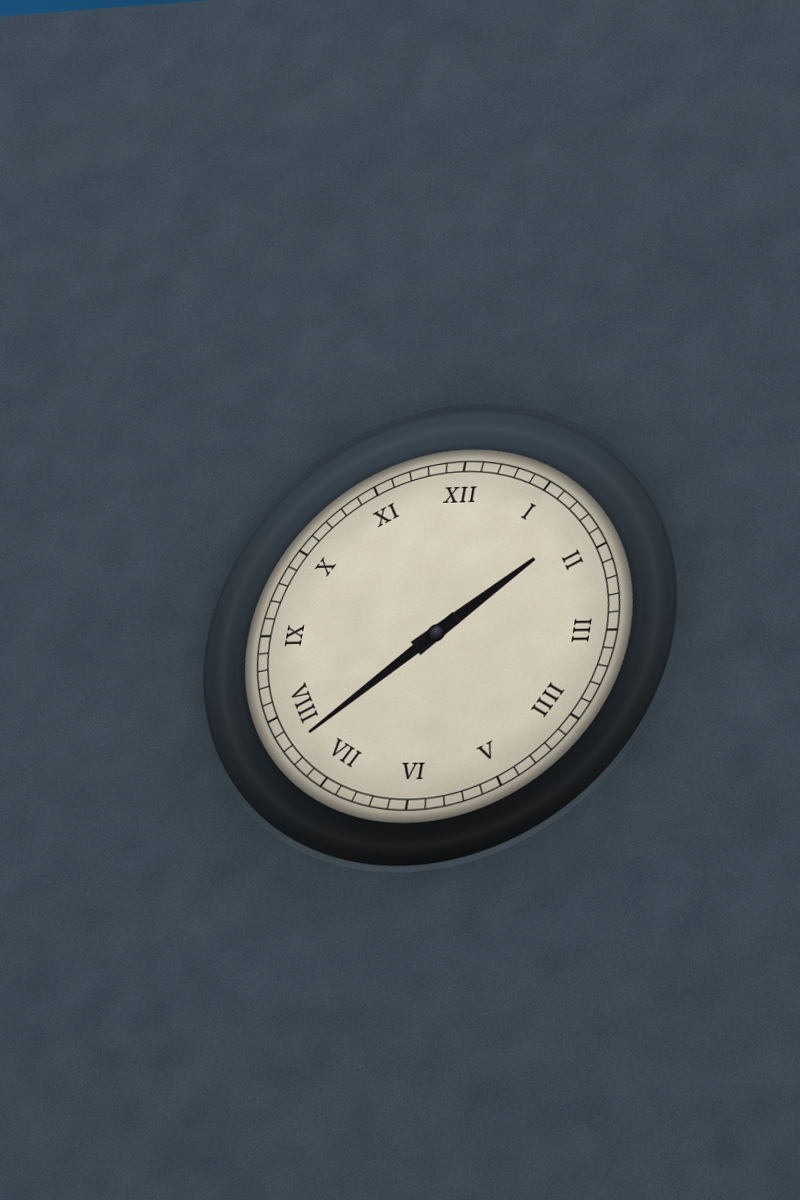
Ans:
1h38
